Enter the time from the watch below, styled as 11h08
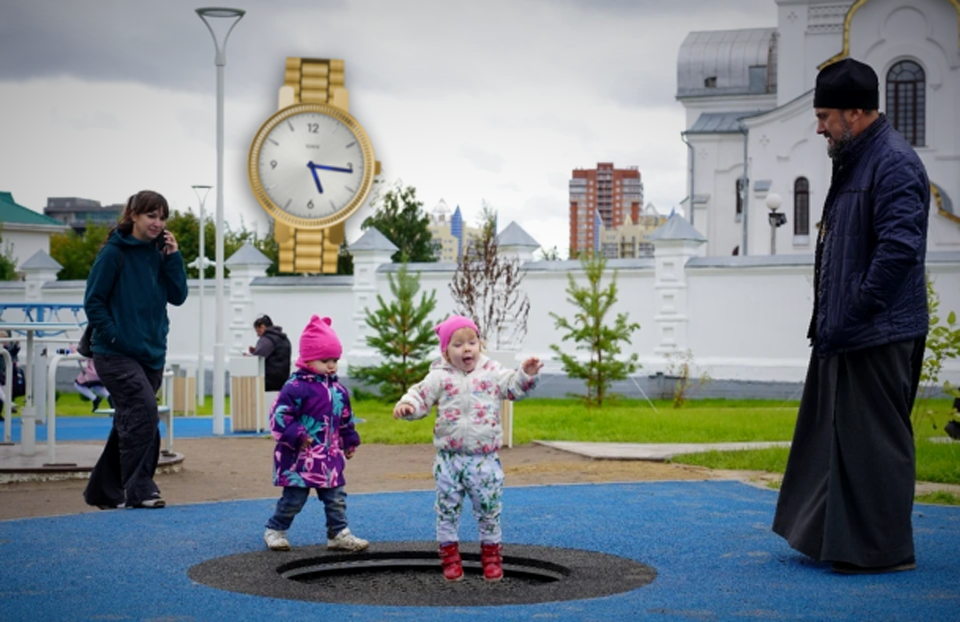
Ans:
5h16
